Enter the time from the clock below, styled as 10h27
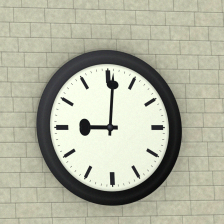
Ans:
9h01
